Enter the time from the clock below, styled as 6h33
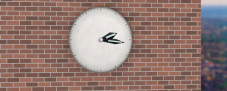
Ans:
2h16
